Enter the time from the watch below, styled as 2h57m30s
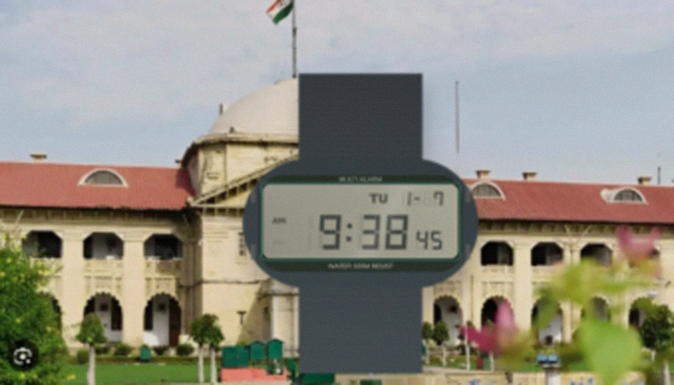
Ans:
9h38m45s
